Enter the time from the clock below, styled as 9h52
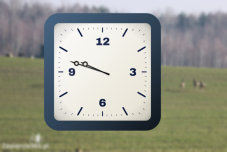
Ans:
9h48
